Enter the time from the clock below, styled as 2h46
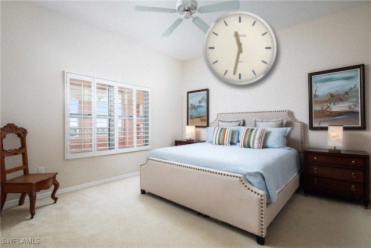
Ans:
11h32
